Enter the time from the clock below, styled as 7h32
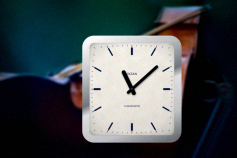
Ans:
11h08
